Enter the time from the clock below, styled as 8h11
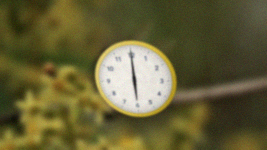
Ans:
6h00
